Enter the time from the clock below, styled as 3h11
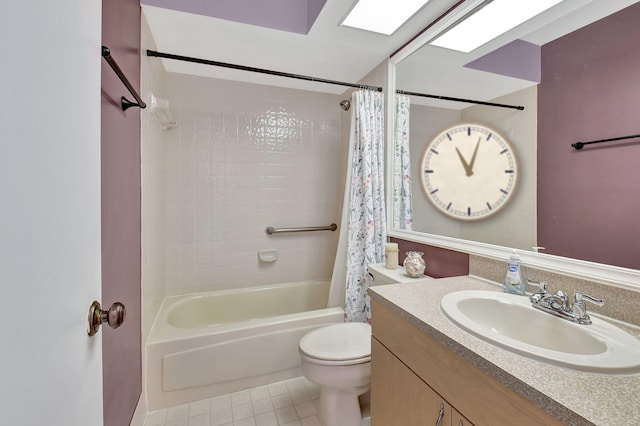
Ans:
11h03
